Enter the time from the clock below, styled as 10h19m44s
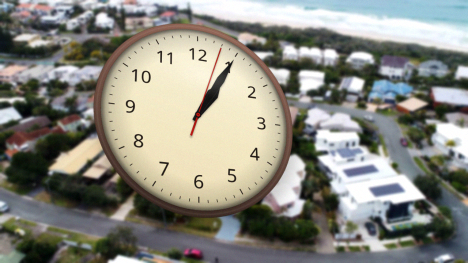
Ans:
1h05m03s
